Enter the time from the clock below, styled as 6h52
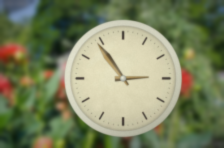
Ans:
2h54
